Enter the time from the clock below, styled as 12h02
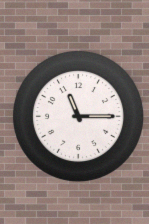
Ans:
11h15
